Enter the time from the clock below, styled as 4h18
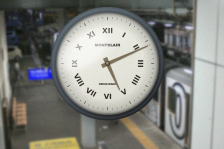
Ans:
5h11
